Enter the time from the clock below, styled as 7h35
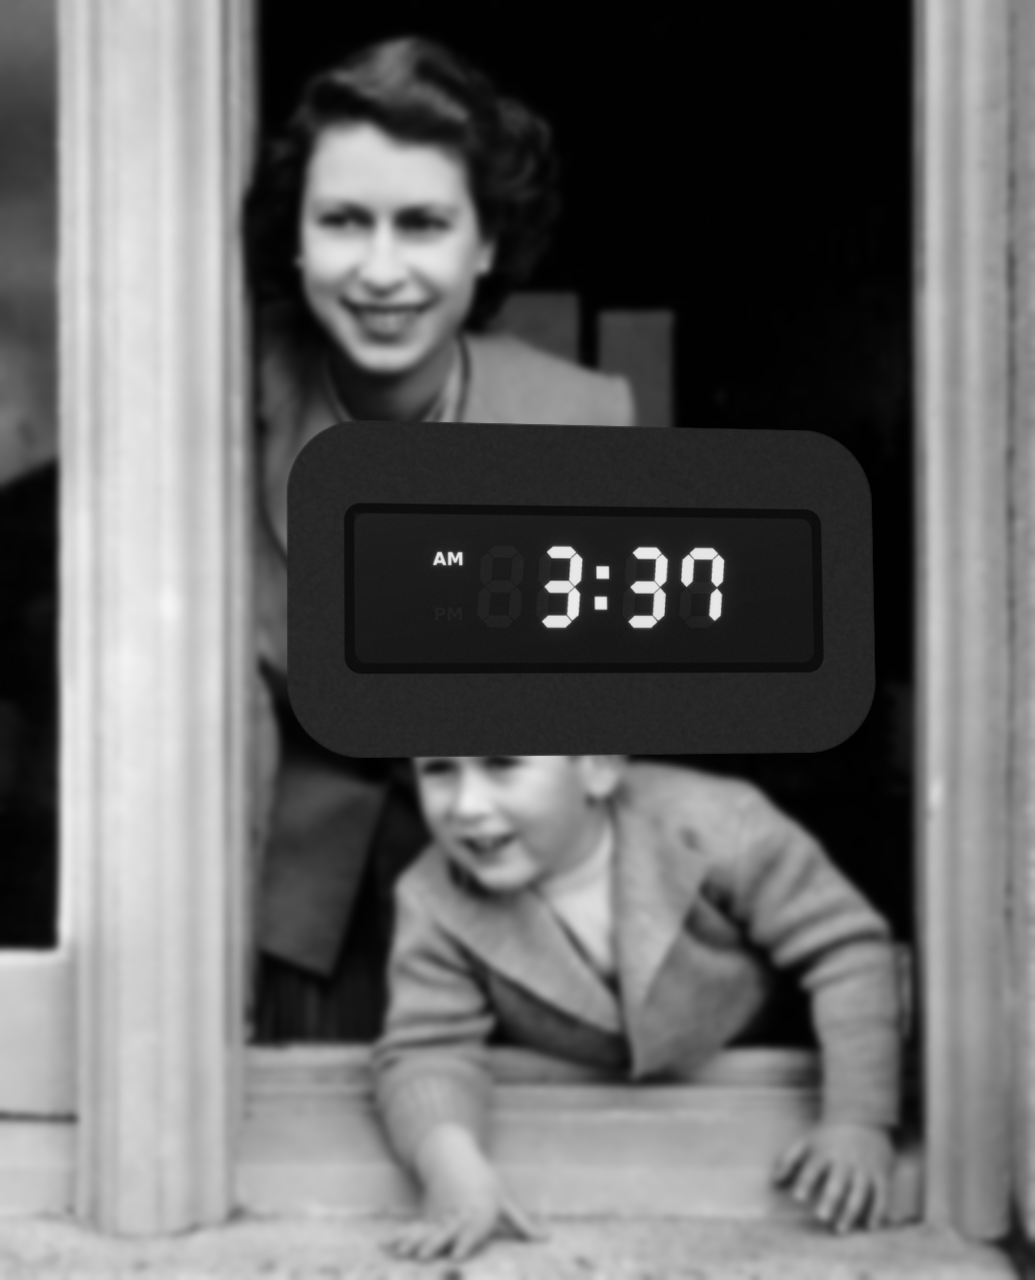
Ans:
3h37
